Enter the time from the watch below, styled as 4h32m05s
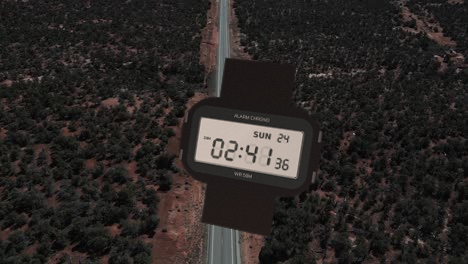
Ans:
2h41m36s
